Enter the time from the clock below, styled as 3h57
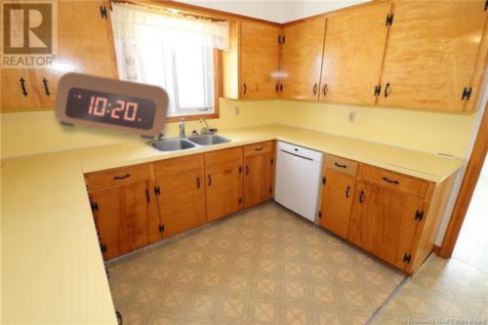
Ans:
10h20
